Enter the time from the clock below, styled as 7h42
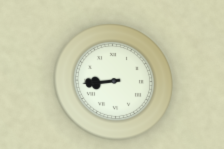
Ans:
8h44
